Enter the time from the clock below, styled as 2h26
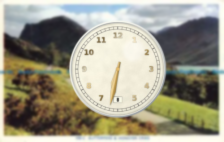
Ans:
6h32
